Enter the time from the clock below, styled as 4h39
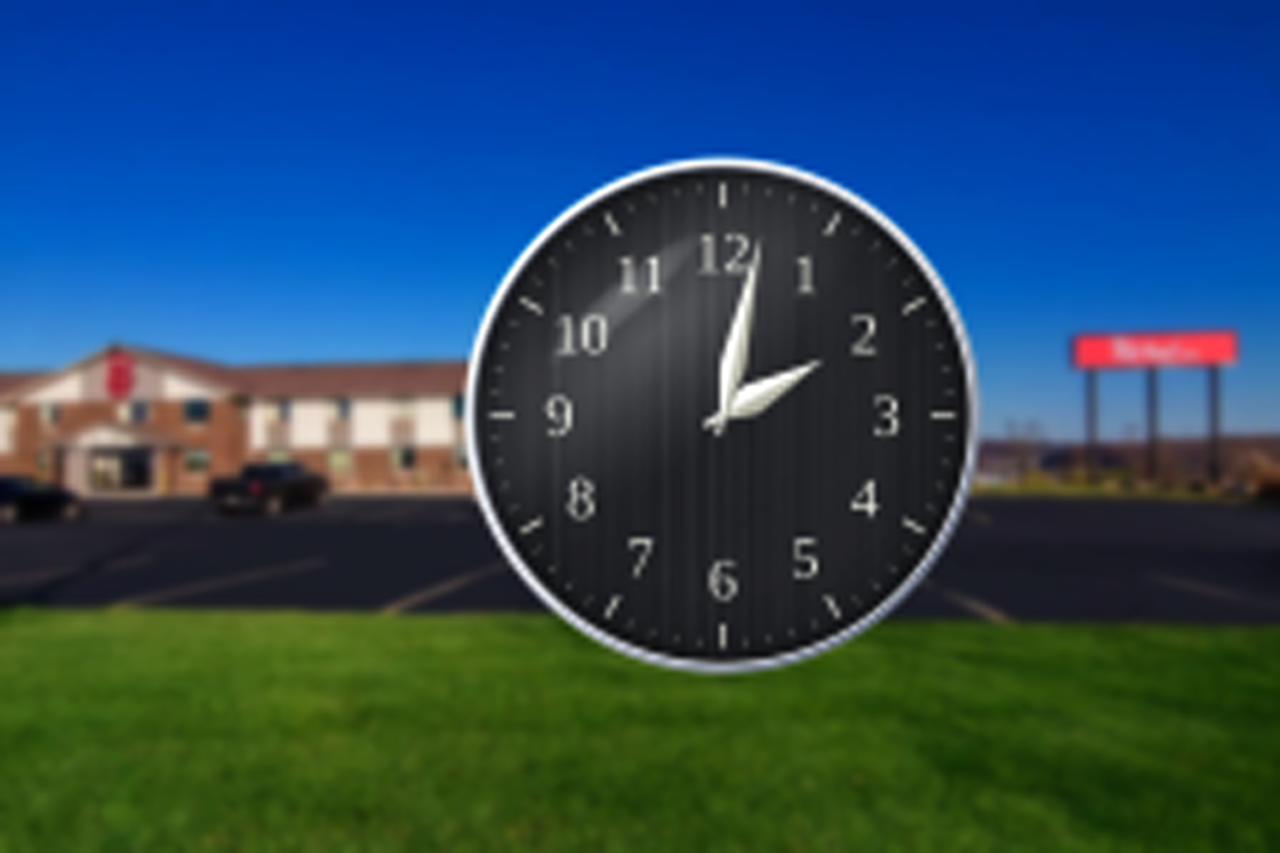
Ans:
2h02
